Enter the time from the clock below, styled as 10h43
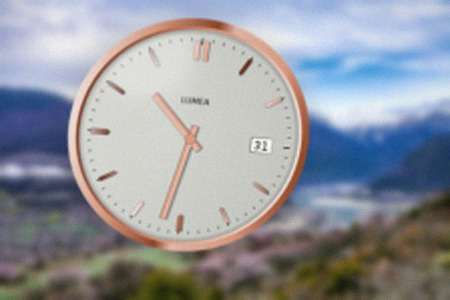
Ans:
10h32
